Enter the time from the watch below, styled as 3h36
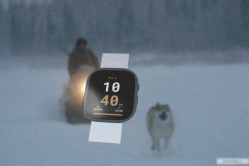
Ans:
10h40
